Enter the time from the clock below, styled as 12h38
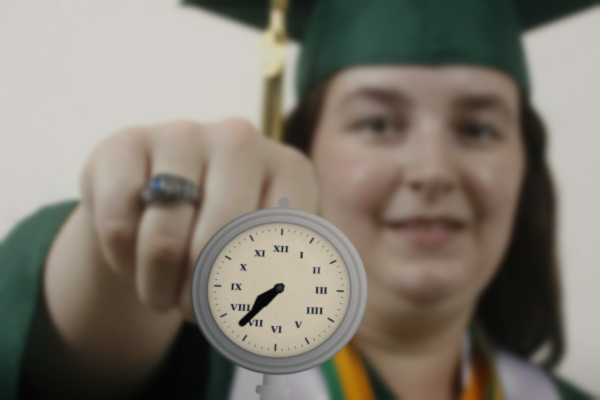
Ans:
7h37
